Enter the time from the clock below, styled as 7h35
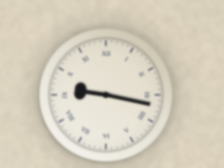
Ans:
9h17
